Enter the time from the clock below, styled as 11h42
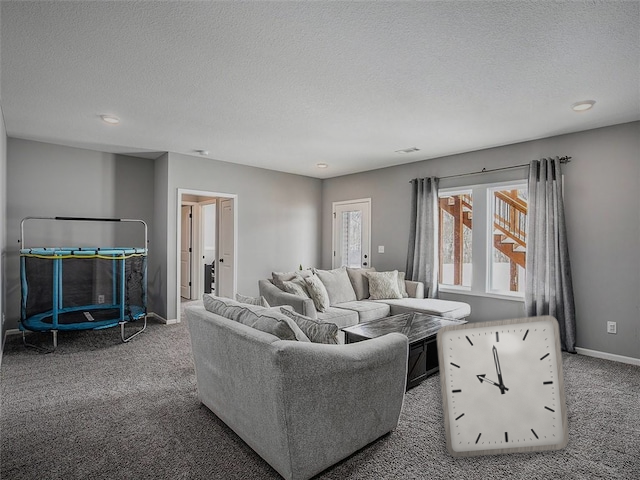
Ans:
9h59
